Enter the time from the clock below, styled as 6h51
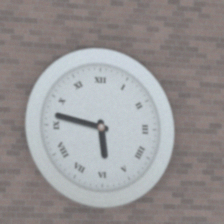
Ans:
5h47
